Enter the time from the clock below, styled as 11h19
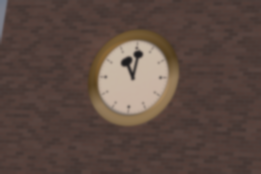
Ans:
11h01
